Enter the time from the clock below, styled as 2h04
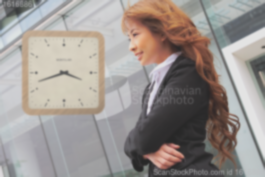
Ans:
3h42
